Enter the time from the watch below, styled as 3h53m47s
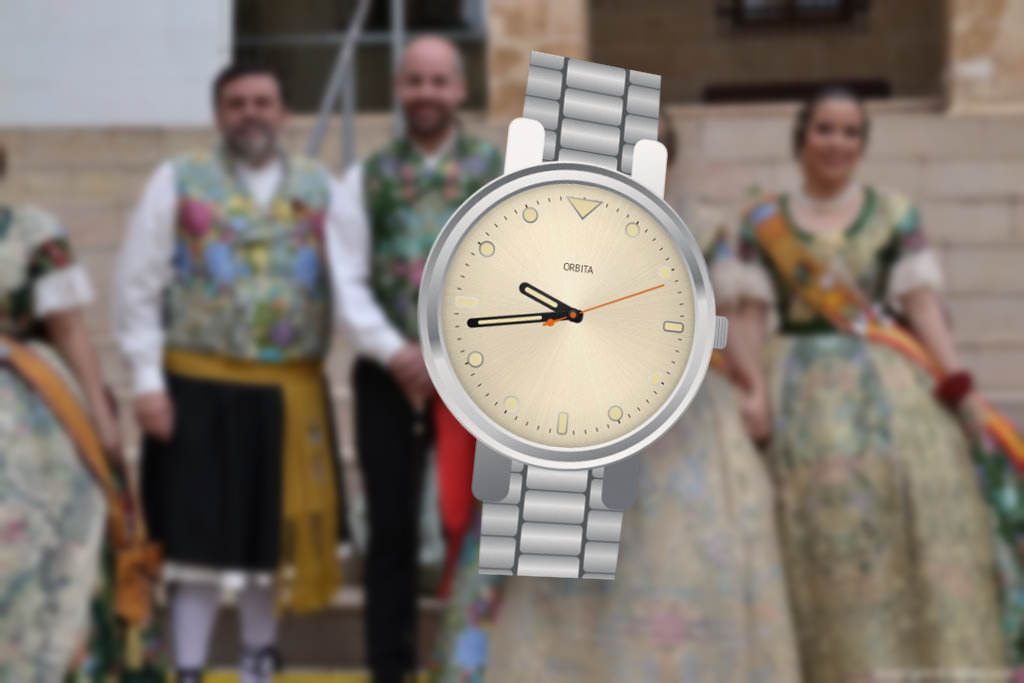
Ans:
9h43m11s
